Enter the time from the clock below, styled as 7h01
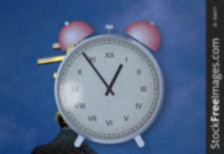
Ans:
12h54
